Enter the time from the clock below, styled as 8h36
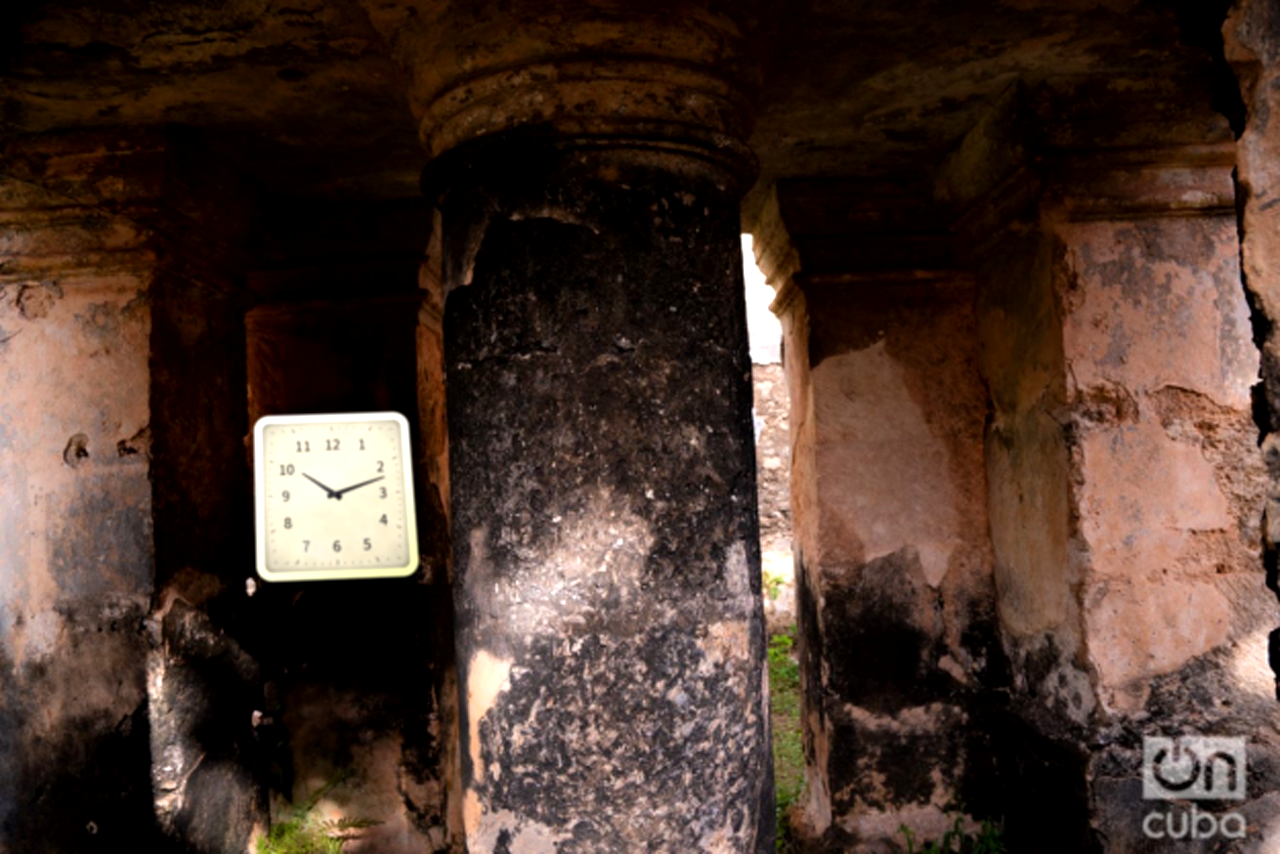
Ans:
10h12
